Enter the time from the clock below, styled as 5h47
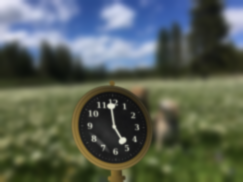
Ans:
4h59
